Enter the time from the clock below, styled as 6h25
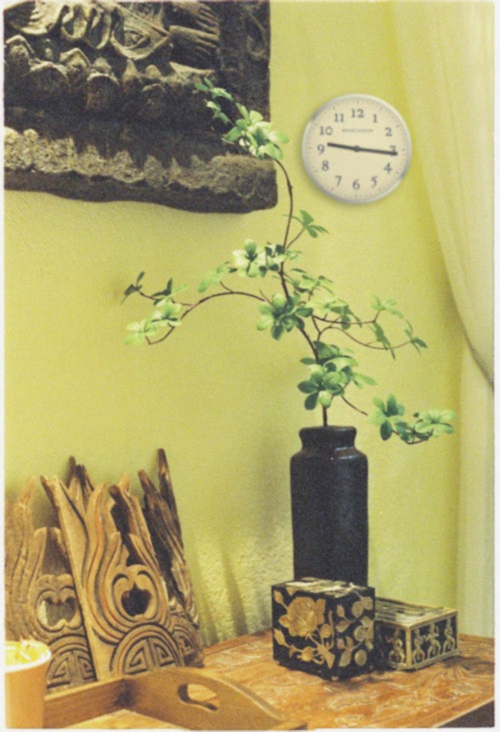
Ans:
9h16
